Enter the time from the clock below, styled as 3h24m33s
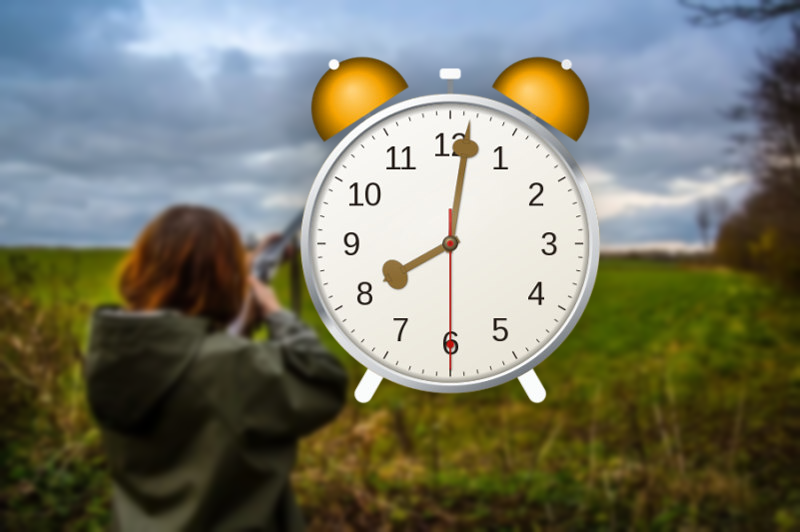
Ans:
8h01m30s
